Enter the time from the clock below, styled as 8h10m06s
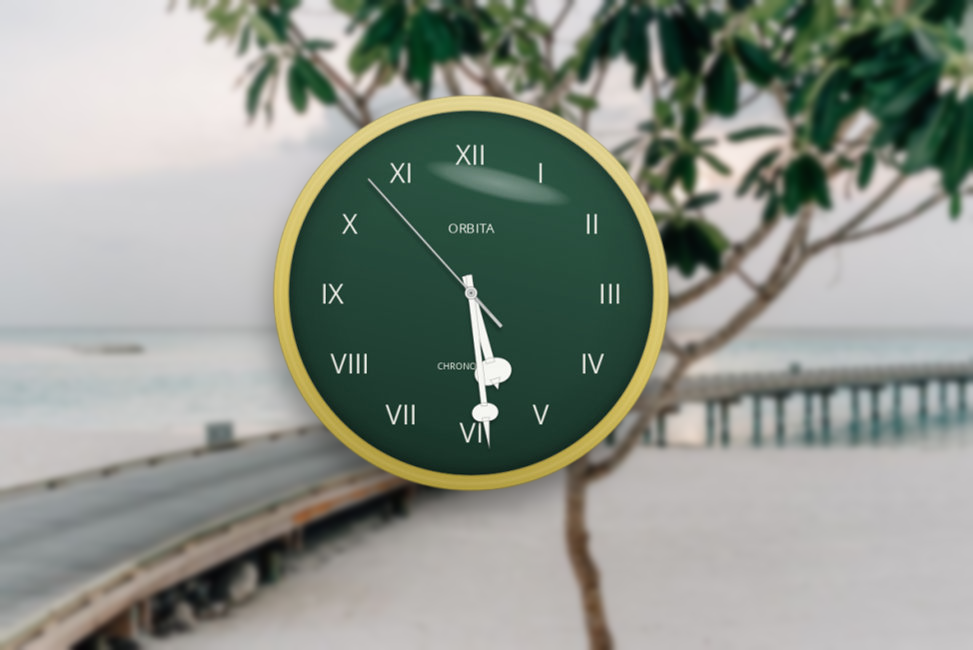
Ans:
5h28m53s
